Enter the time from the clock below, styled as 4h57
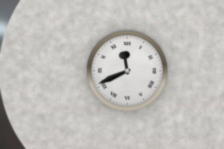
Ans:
11h41
